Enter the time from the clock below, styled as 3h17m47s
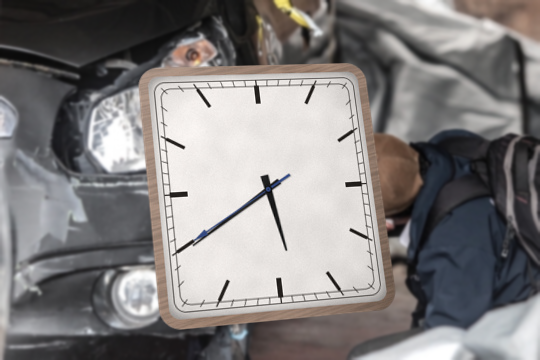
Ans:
5h39m40s
